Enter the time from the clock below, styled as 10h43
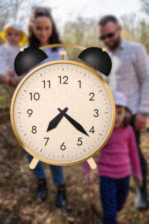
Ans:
7h22
